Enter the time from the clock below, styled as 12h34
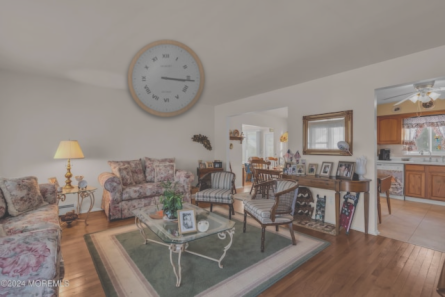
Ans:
3h16
